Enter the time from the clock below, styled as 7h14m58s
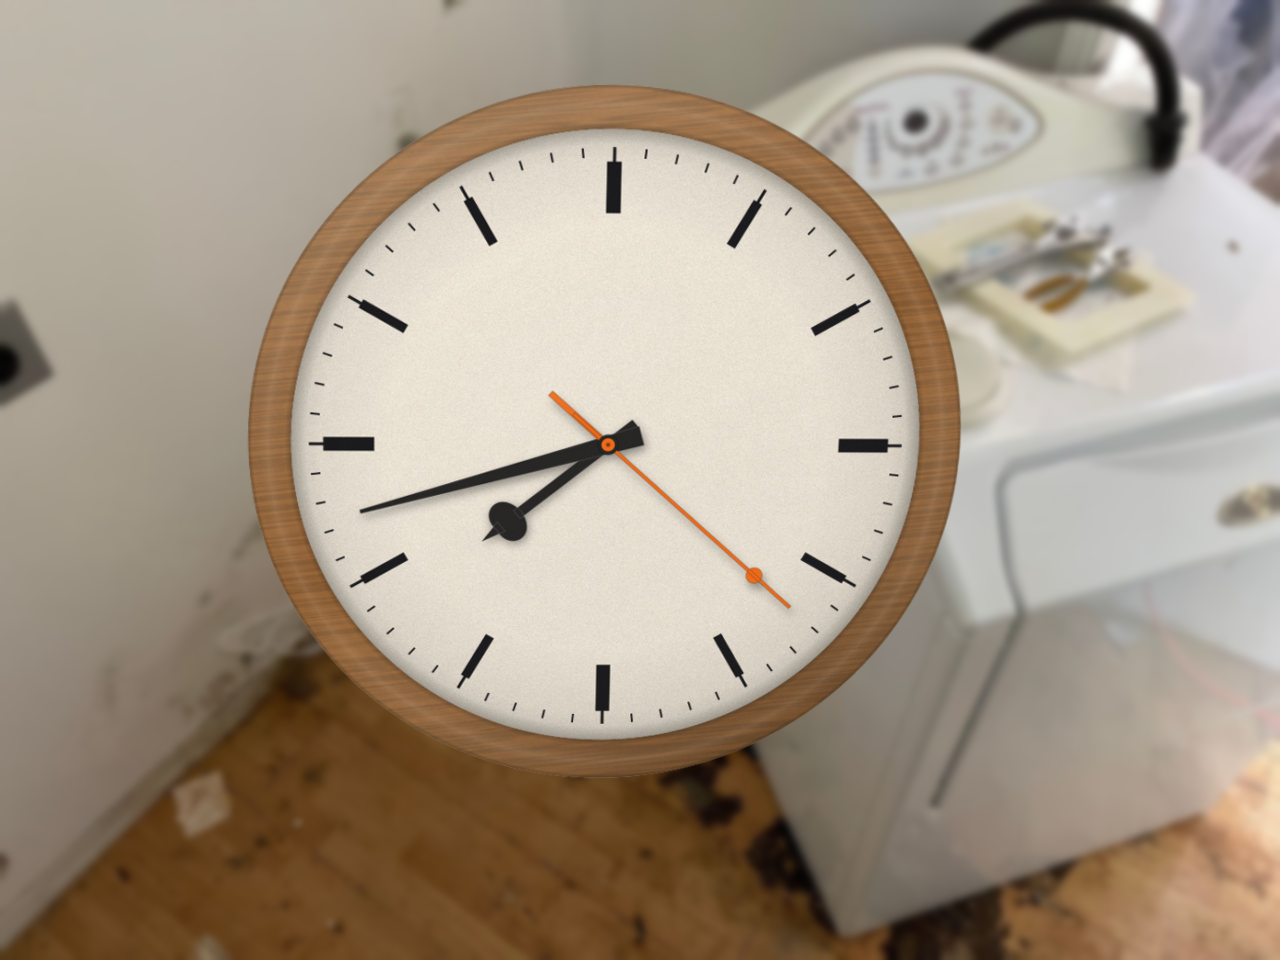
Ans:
7h42m22s
